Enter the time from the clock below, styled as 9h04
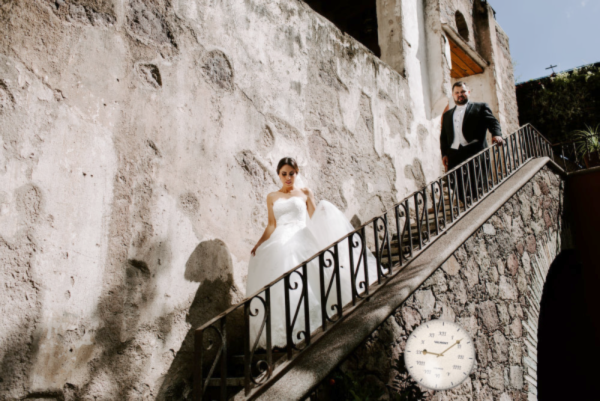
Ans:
9h08
